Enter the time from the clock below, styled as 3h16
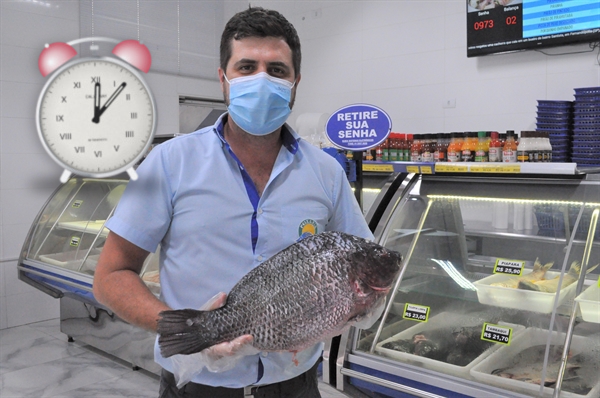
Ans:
12h07
